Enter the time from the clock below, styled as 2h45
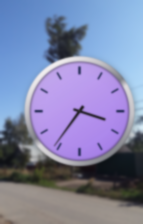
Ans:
3h36
